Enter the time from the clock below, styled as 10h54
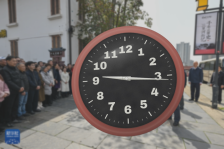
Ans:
9h16
